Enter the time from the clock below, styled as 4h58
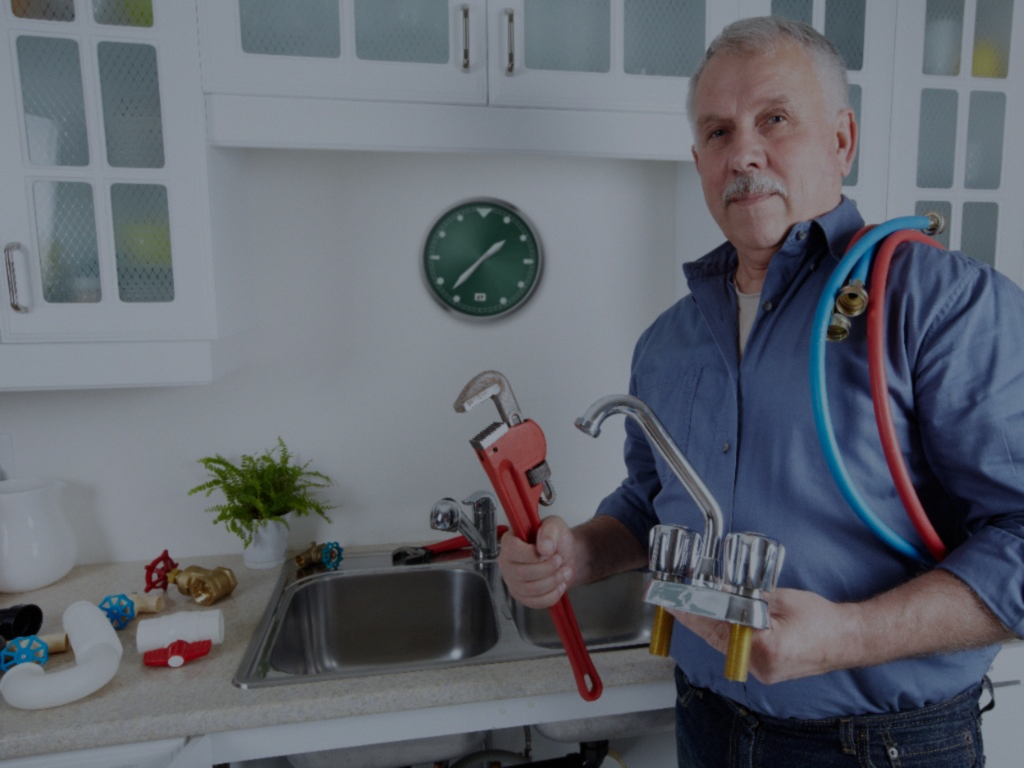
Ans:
1h37
